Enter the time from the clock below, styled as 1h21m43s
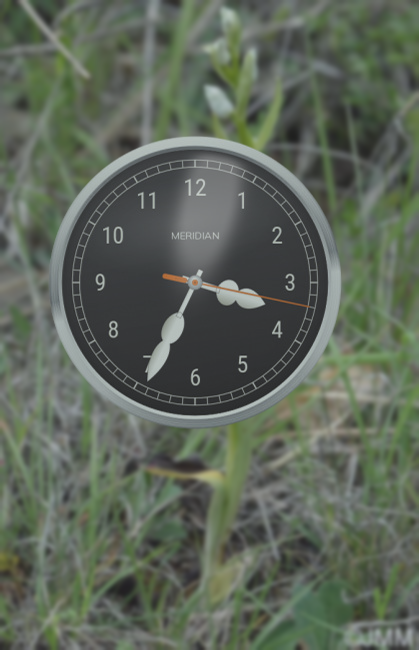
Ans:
3h34m17s
